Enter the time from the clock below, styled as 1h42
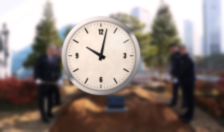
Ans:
10h02
